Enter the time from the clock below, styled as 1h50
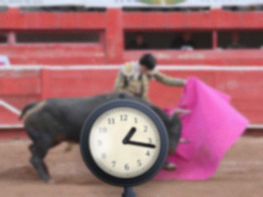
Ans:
1h17
